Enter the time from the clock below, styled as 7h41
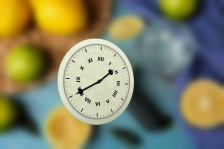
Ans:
1h40
